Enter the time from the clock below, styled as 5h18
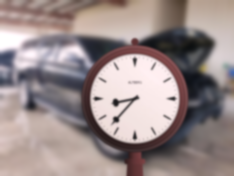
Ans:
8h37
